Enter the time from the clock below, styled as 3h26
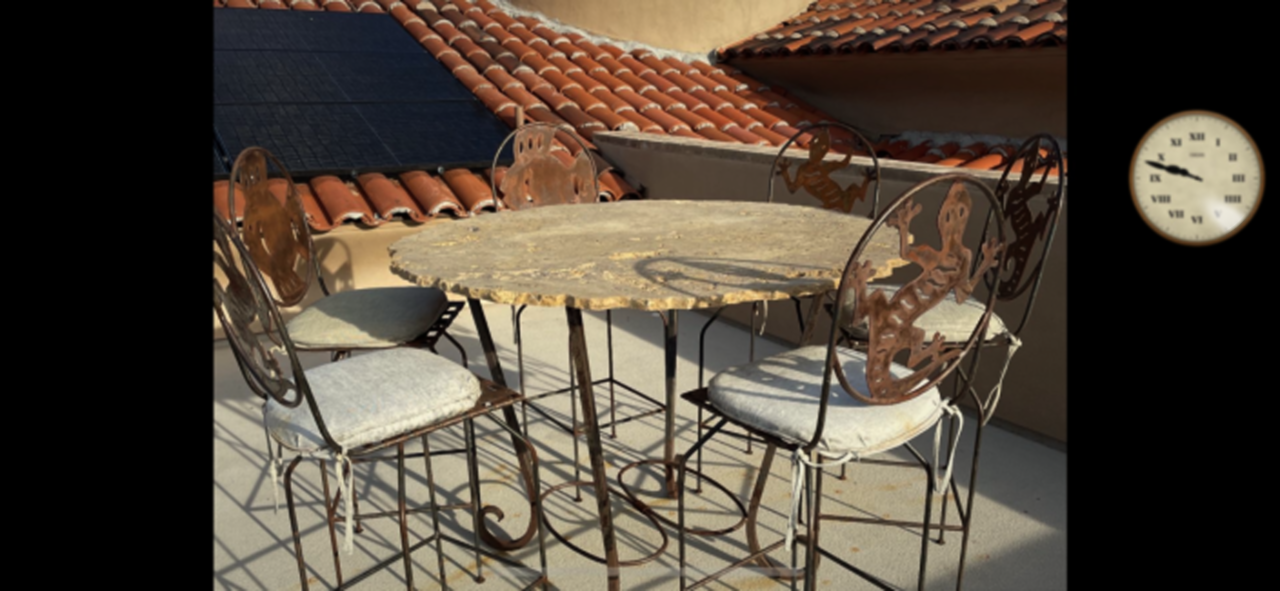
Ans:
9h48
